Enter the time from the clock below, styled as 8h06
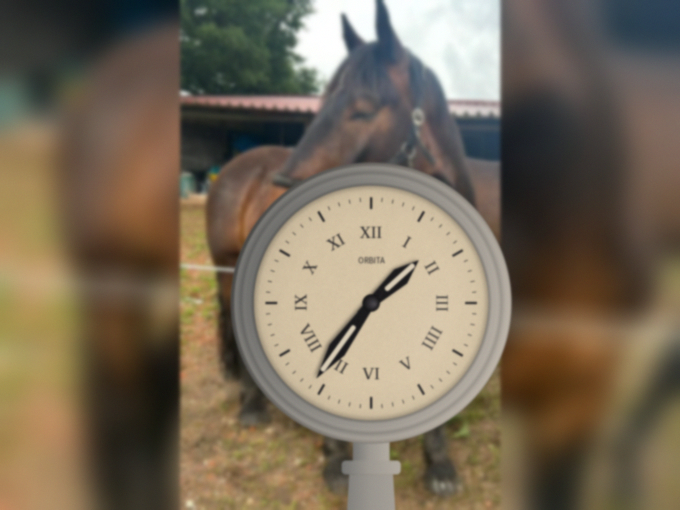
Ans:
1h36
